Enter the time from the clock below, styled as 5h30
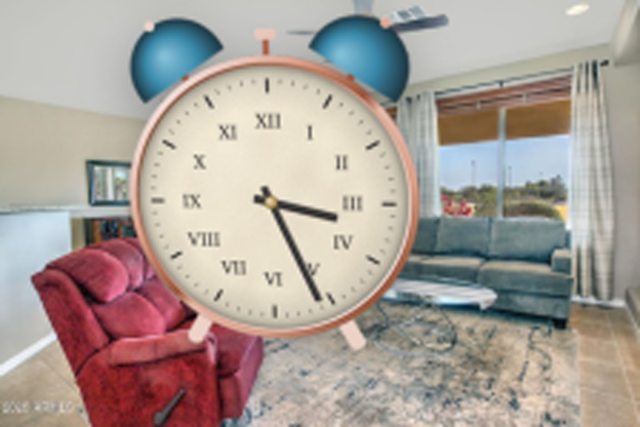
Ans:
3h26
